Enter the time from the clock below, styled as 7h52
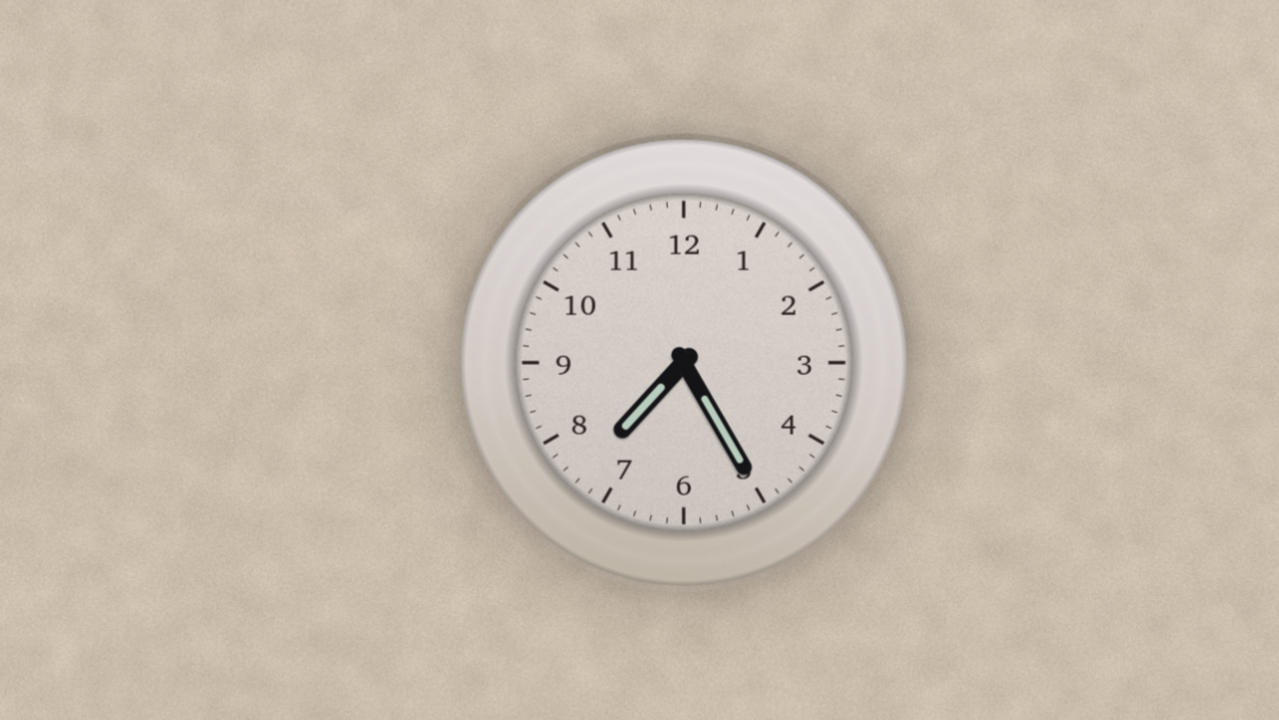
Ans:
7h25
